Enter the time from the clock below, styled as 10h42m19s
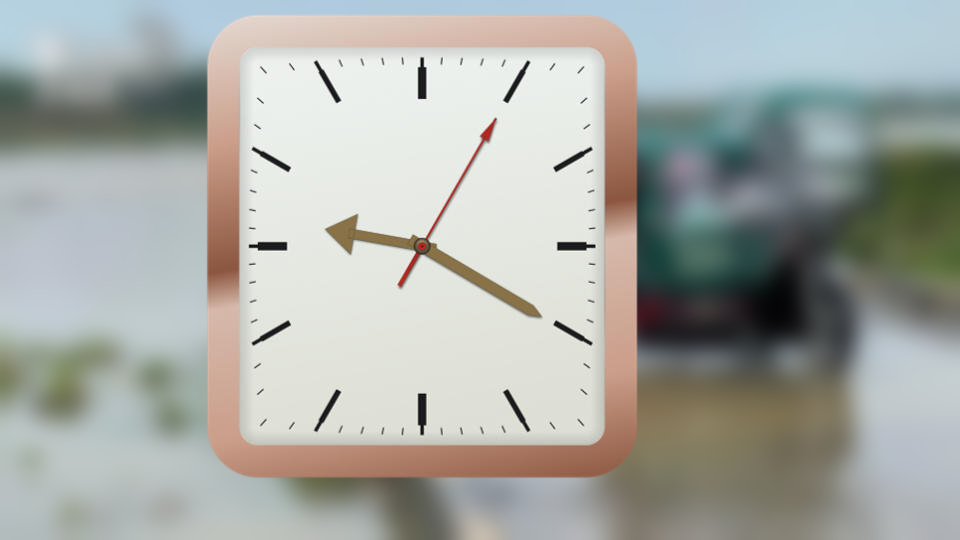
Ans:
9h20m05s
